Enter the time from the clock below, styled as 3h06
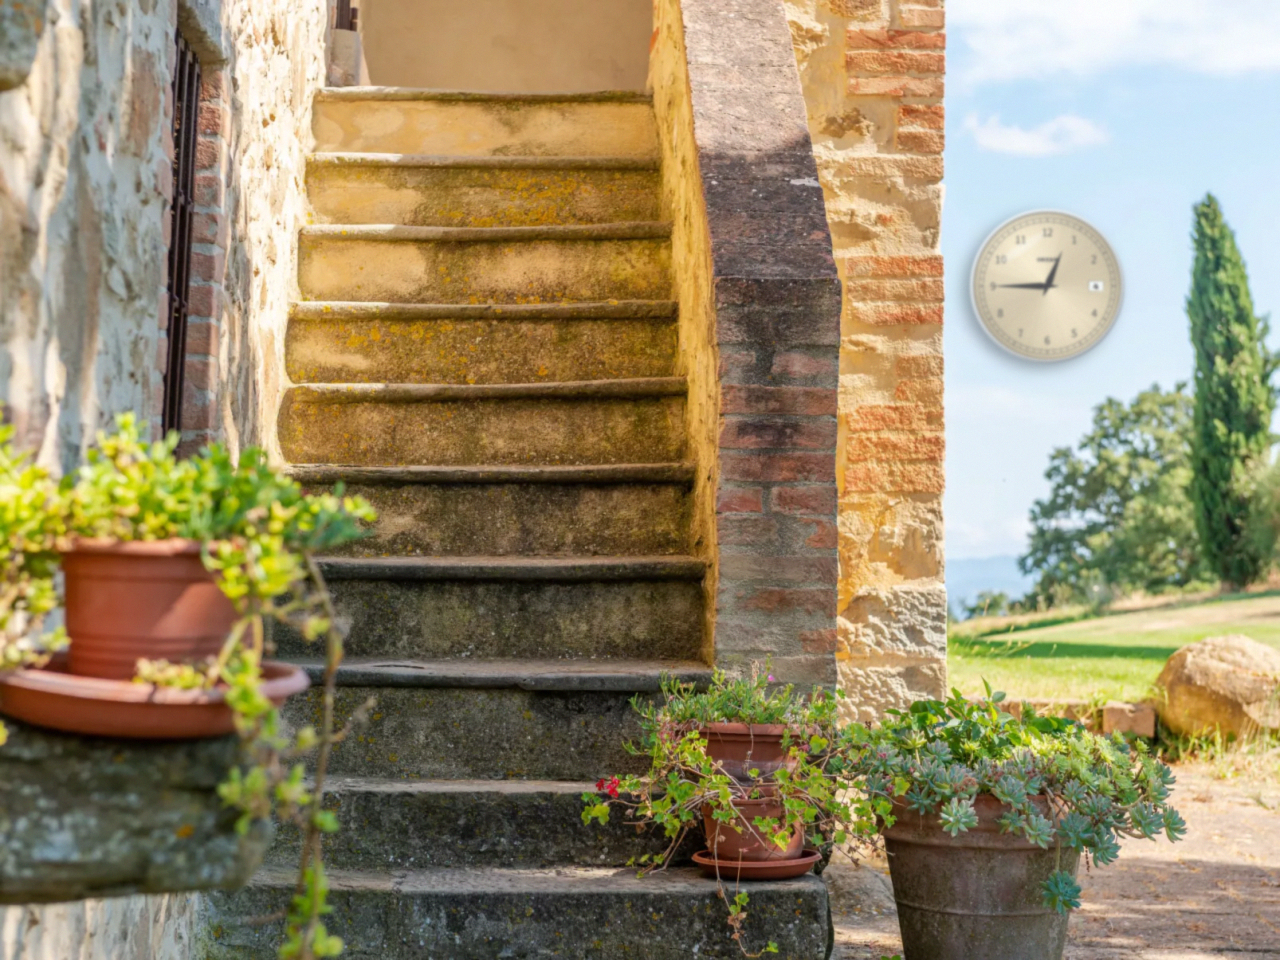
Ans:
12h45
